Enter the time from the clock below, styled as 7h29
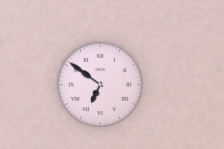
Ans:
6h51
